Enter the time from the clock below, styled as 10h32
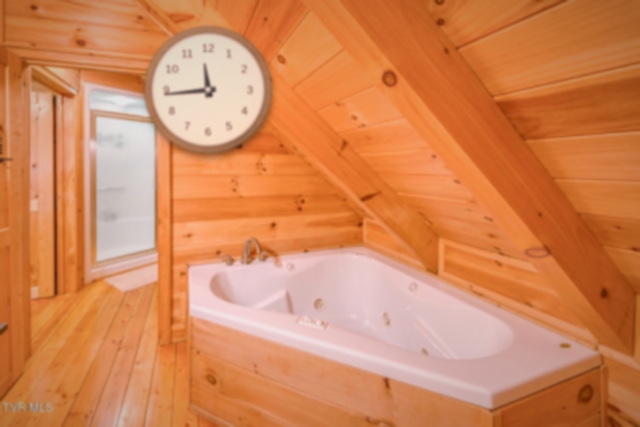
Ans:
11h44
